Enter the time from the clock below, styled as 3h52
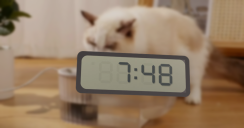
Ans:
7h48
